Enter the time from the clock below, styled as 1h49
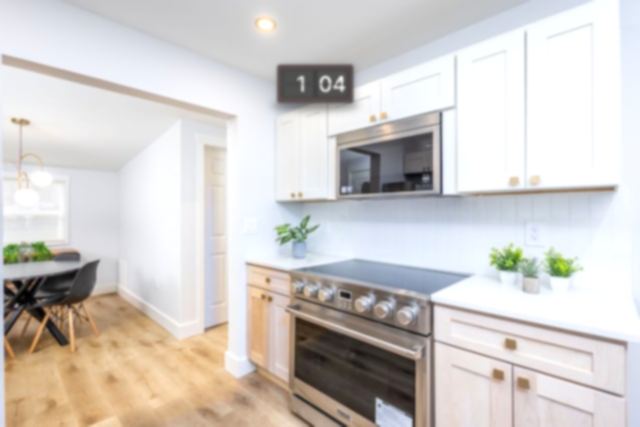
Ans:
1h04
